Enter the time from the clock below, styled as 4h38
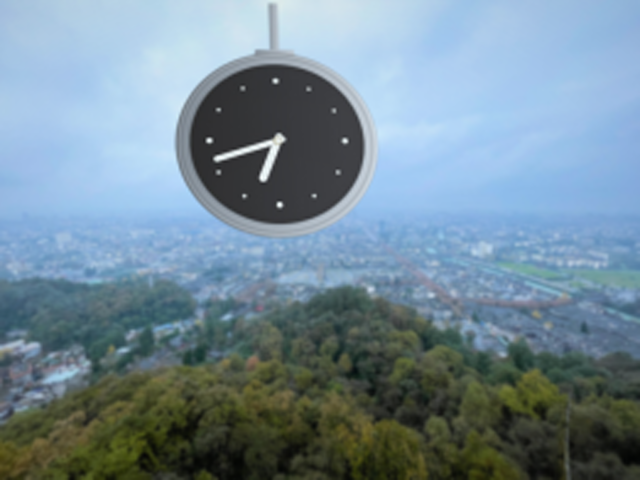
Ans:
6h42
